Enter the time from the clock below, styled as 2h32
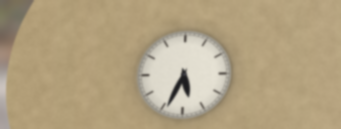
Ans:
5h34
